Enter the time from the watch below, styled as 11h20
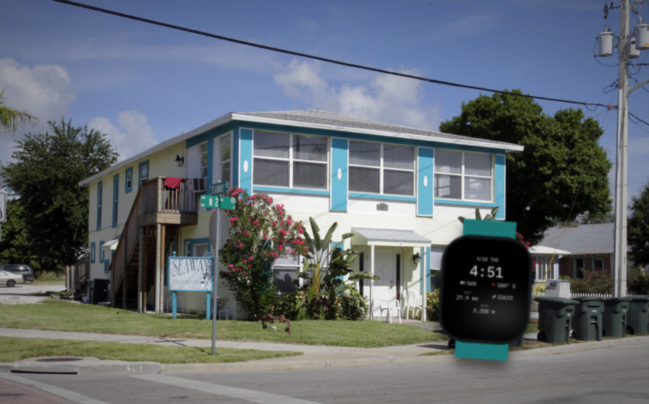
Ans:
4h51
